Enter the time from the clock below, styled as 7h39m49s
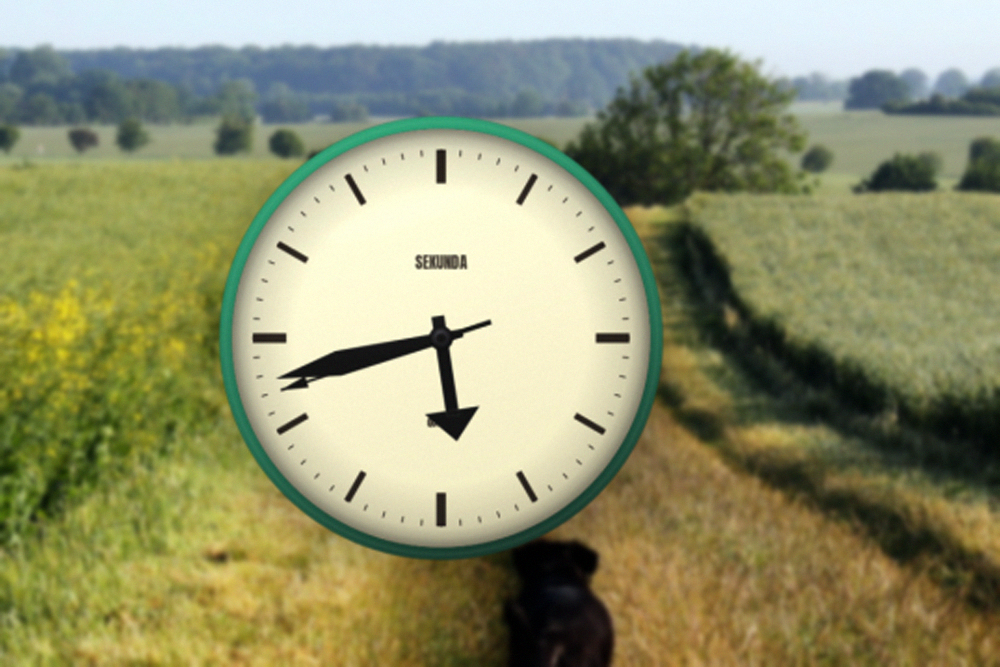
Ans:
5h42m42s
